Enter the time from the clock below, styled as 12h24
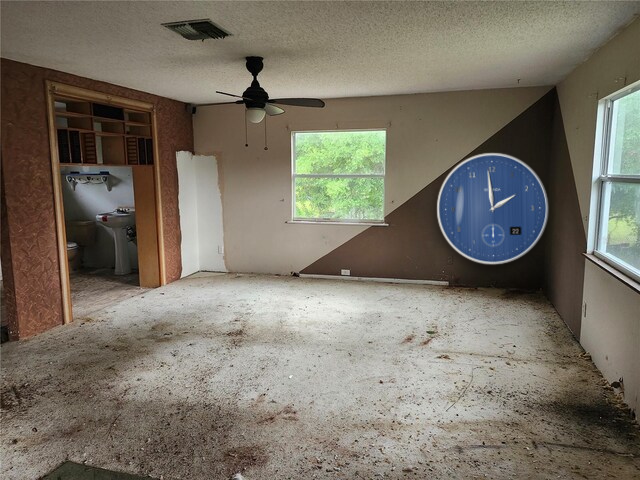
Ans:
1h59
